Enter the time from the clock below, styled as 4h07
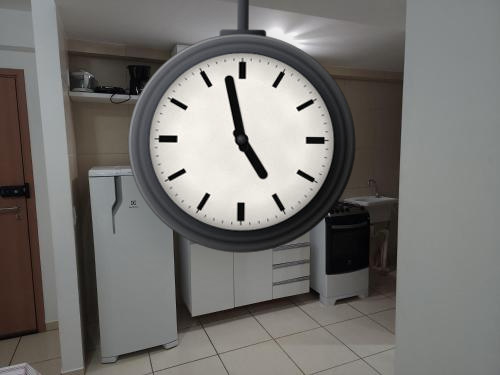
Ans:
4h58
